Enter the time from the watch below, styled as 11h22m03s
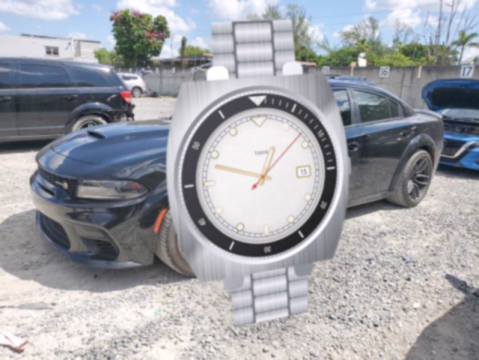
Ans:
12h48m08s
